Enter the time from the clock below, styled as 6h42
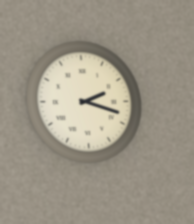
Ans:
2h18
